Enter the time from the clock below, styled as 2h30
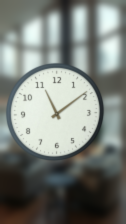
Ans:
11h09
